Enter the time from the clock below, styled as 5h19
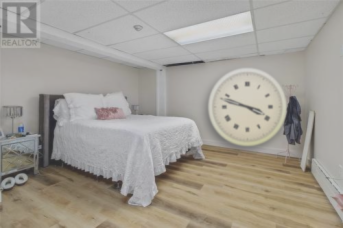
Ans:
3h48
